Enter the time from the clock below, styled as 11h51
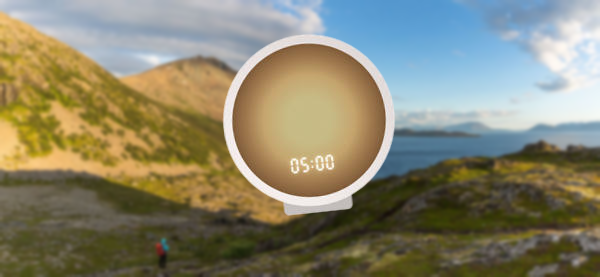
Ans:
5h00
